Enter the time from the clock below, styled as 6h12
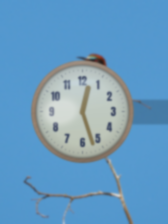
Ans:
12h27
